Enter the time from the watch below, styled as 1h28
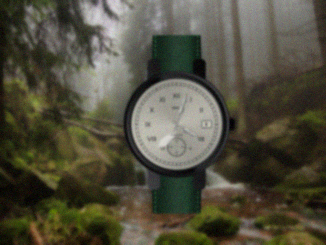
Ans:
4h03
